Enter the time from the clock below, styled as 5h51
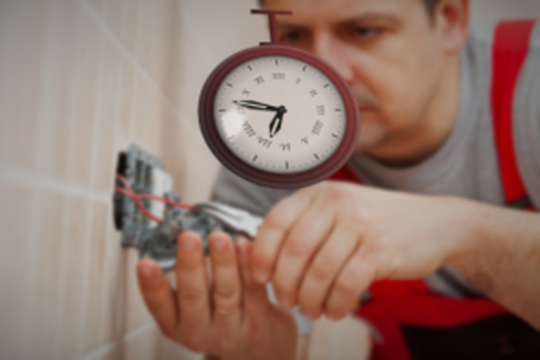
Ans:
6h47
